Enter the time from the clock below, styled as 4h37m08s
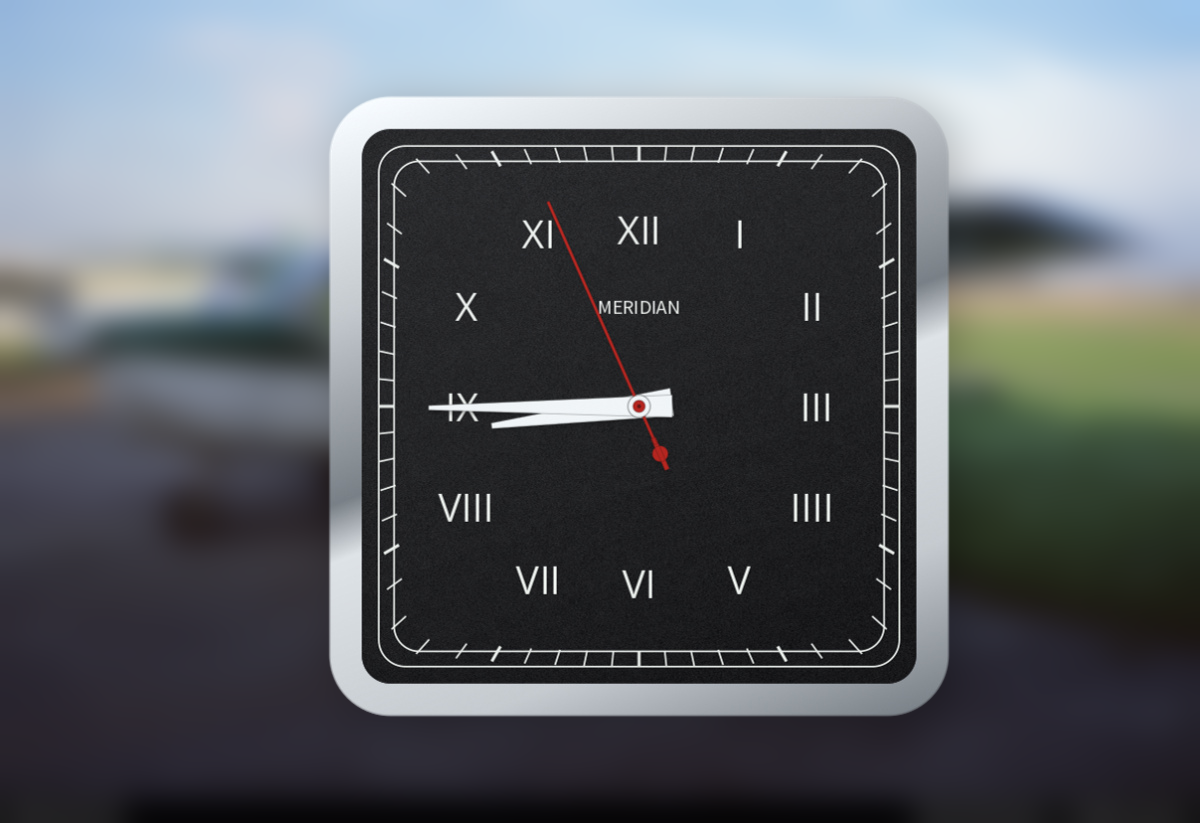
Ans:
8h44m56s
